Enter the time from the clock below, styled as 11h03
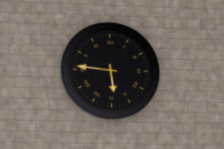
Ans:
5h46
